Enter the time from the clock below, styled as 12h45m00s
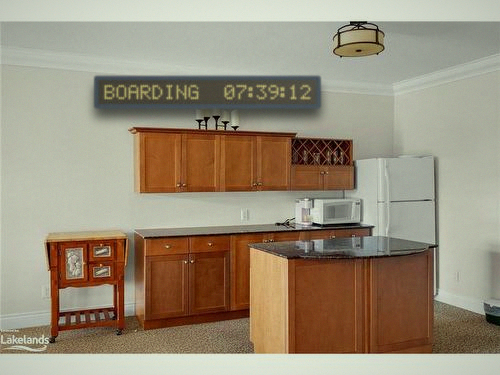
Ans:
7h39m12s
